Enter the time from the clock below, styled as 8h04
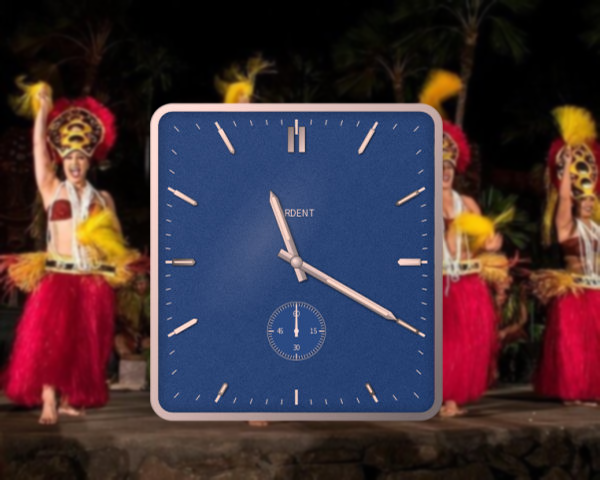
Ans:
11h20
